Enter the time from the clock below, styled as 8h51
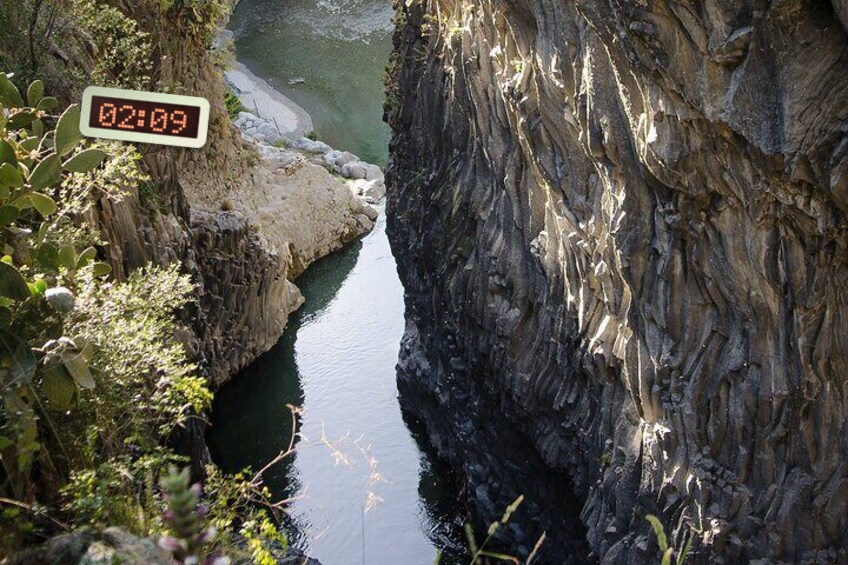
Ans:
2h09
